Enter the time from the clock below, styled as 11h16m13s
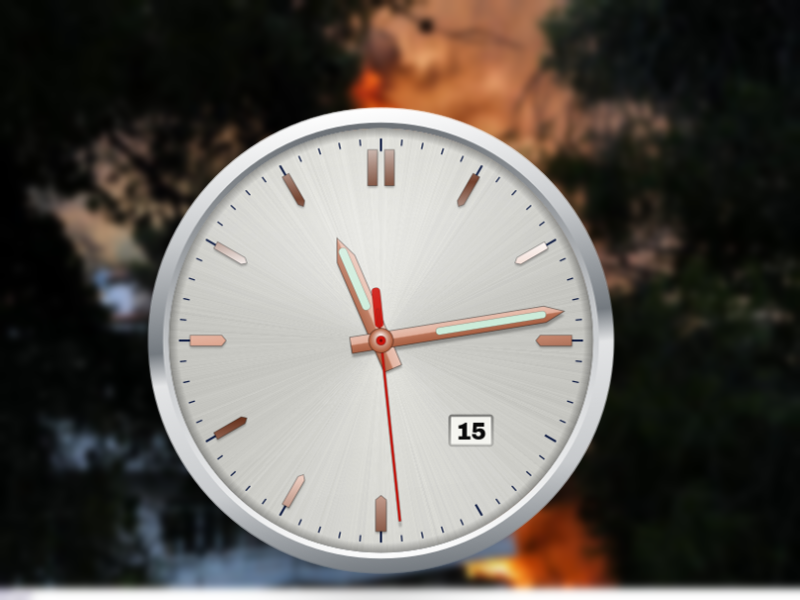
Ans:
11h13m29s
